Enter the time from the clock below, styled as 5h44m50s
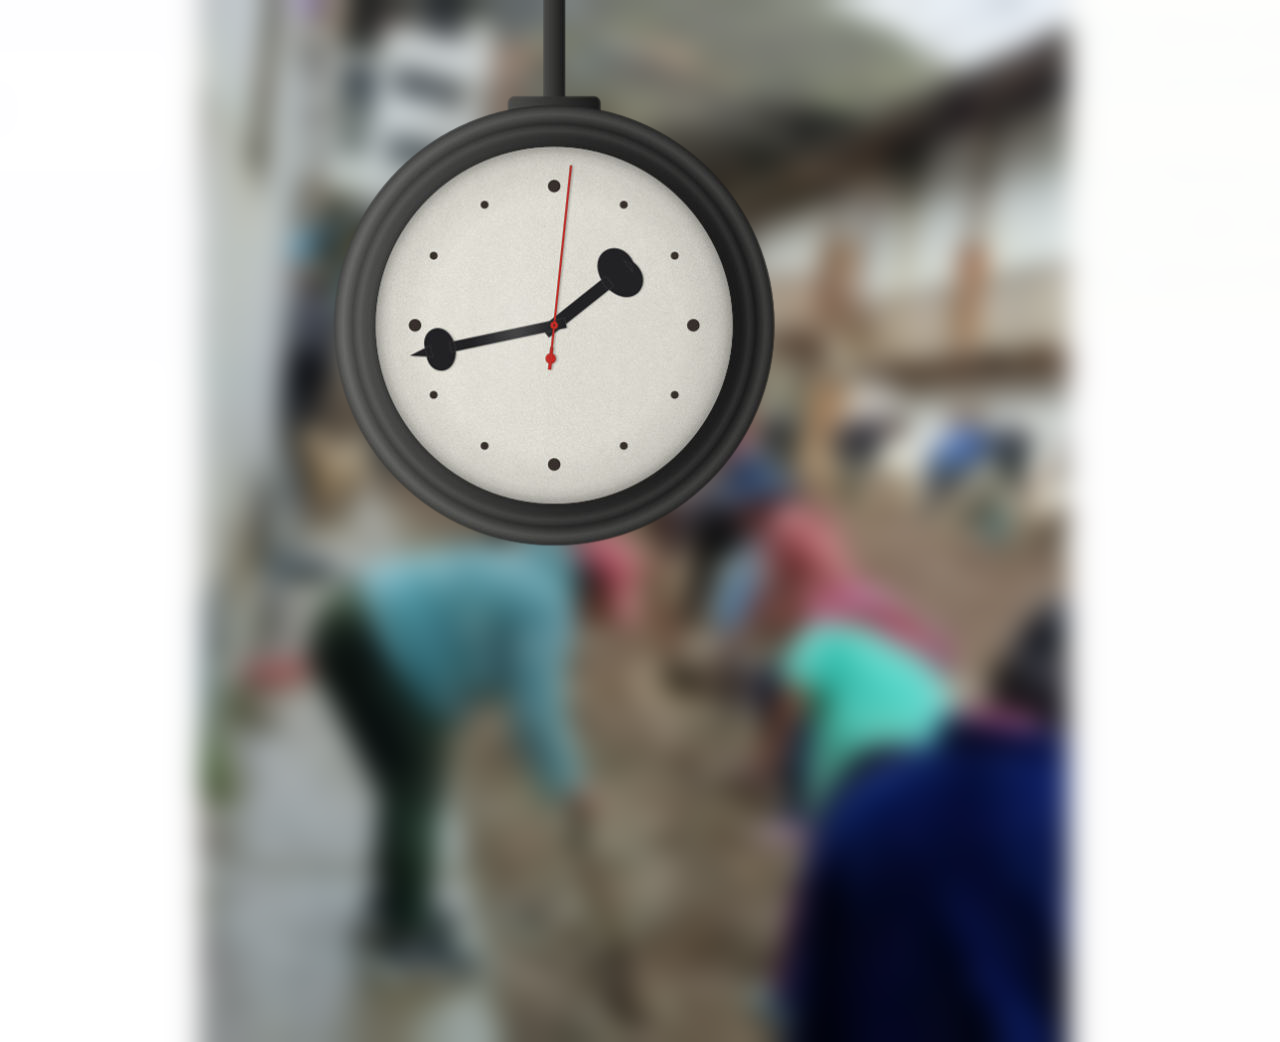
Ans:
1h43m01s
